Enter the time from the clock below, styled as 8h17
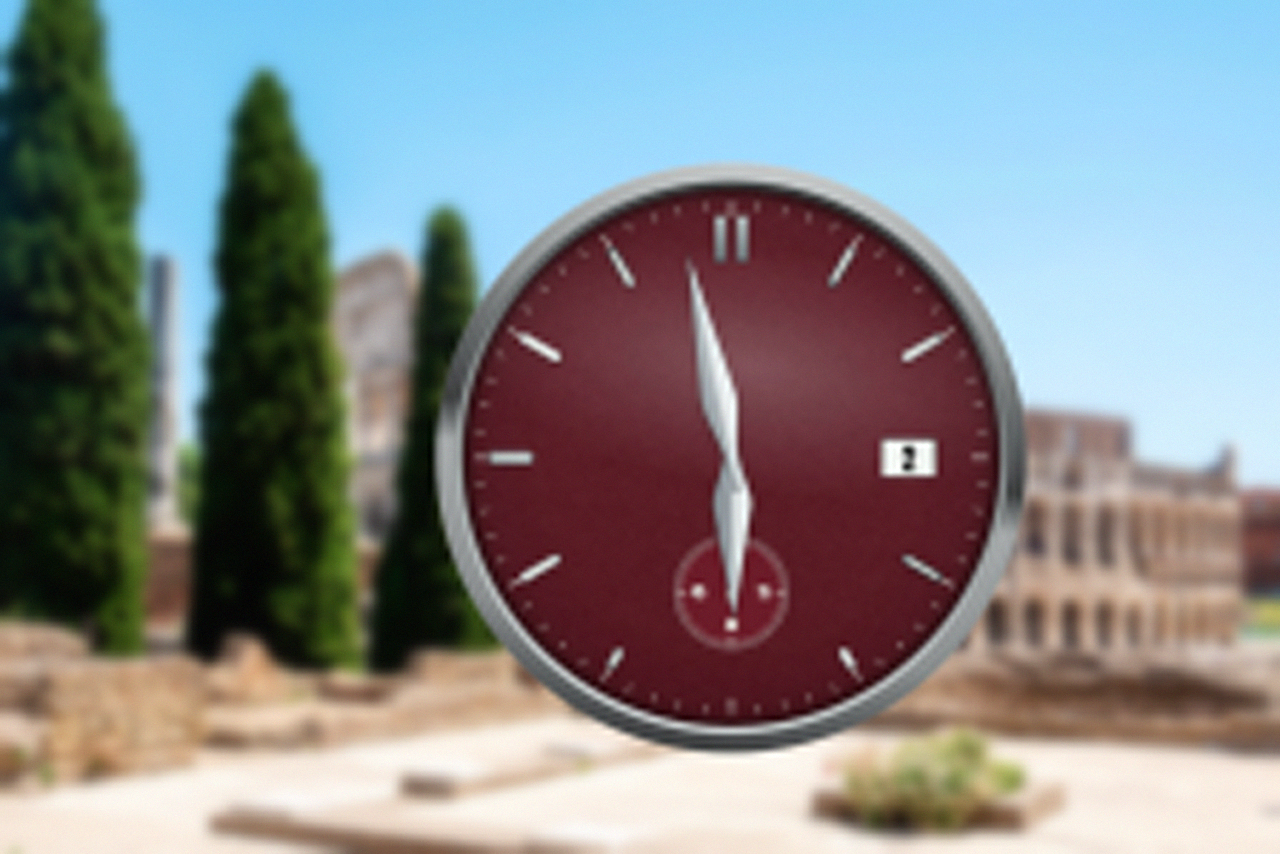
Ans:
5h58
